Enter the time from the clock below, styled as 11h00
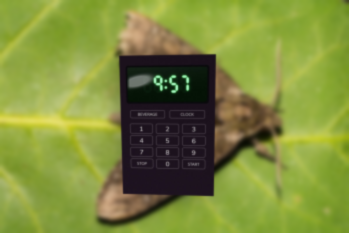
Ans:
9h57
